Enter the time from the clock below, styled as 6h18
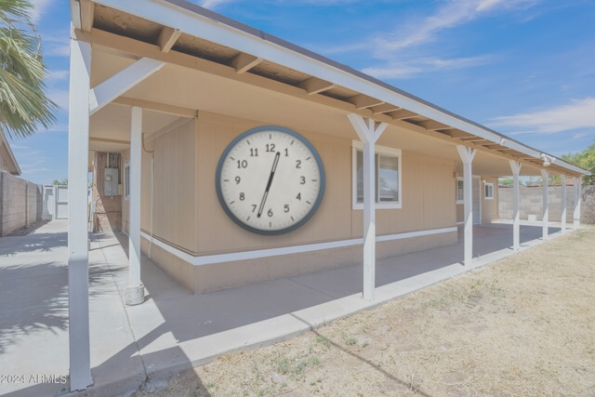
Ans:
12h33
